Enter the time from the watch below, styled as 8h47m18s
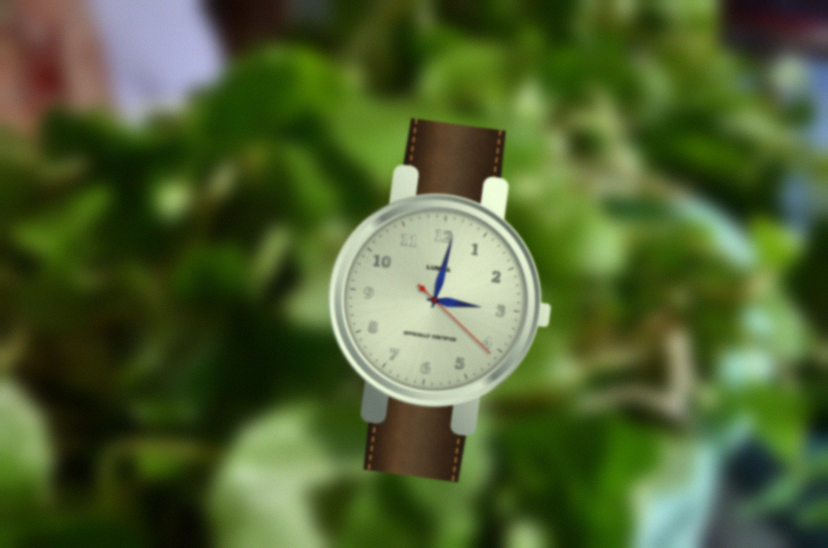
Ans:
3h01m21s
